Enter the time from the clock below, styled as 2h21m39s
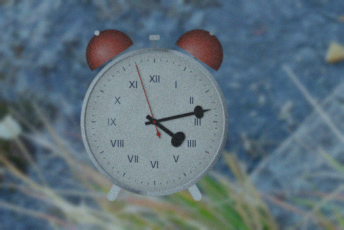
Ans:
4h12m57s
